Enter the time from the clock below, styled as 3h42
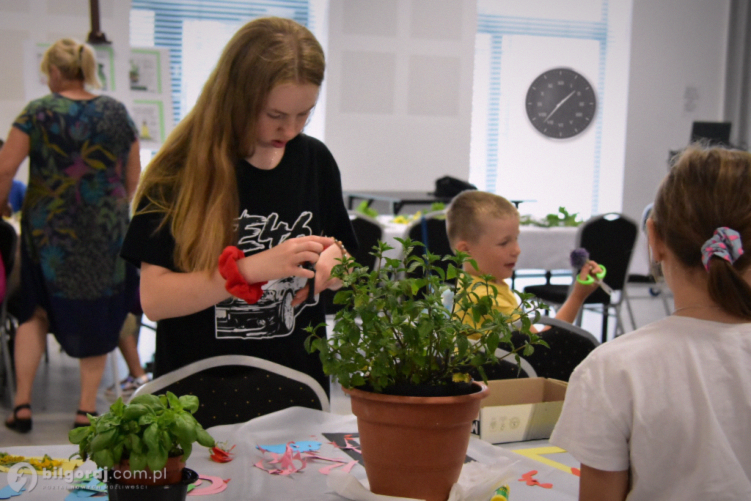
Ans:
1h37
